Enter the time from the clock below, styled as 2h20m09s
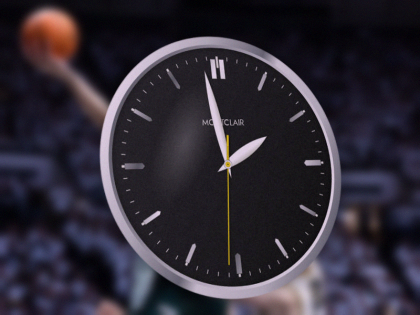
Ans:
1h58m31s
